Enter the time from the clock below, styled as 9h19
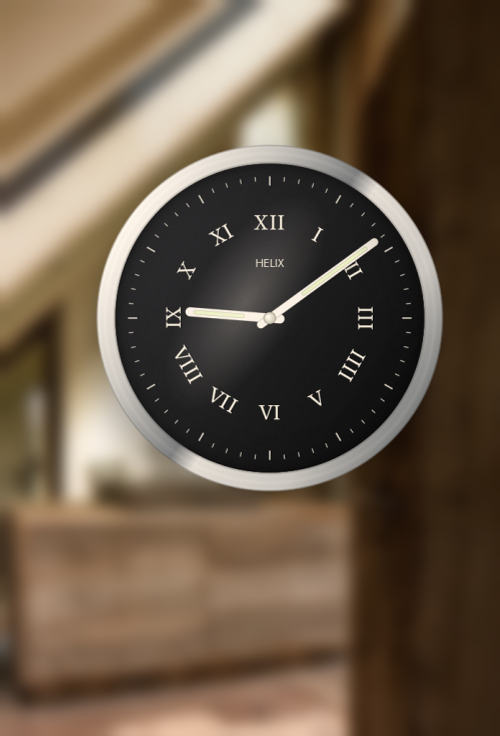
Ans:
9h09
